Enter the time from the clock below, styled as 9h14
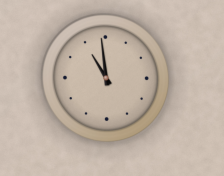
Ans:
10h59
